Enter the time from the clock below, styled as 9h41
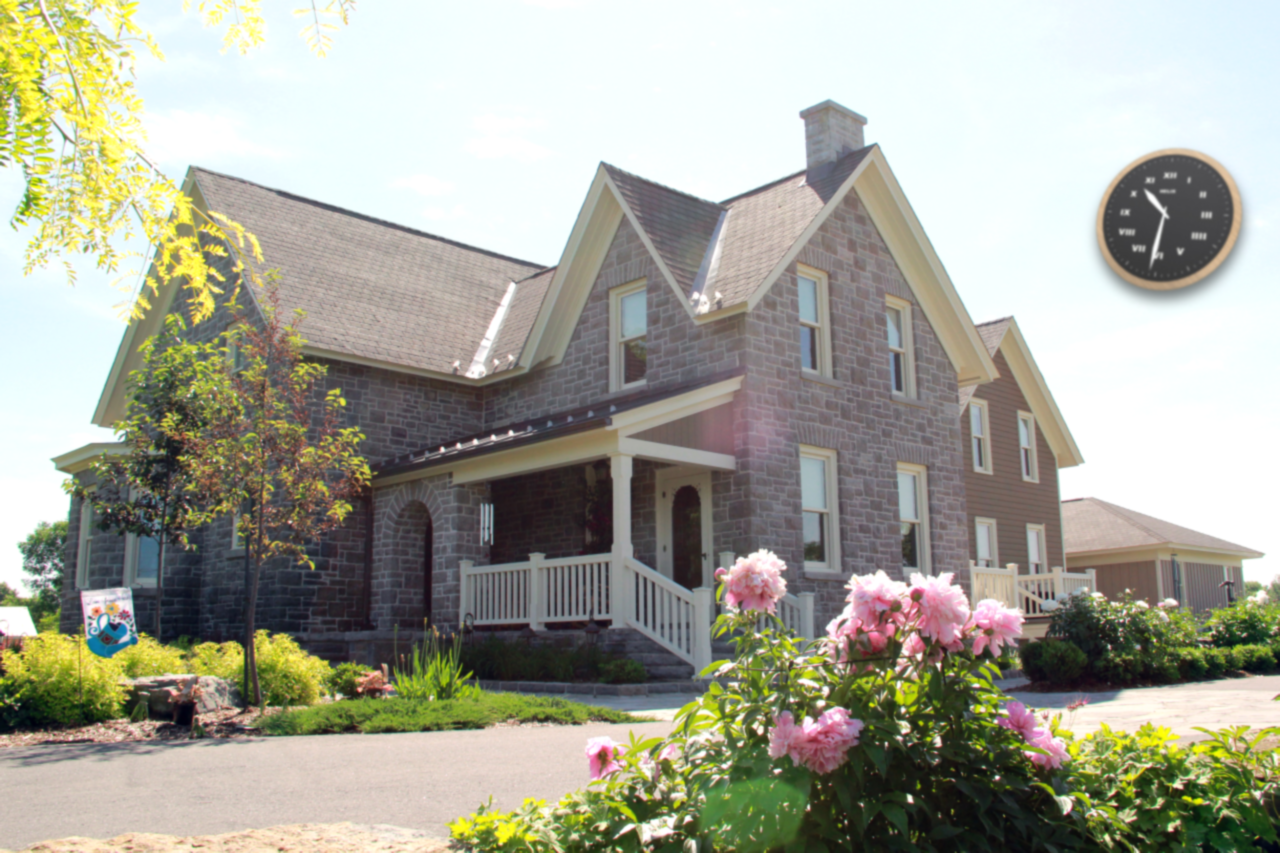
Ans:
10h31
